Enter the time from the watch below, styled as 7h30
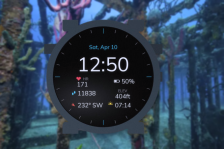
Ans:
12h50
